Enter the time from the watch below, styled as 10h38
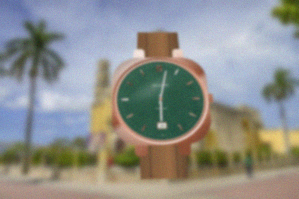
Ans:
6h02
